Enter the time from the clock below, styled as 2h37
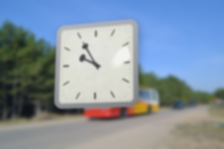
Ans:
9h55
